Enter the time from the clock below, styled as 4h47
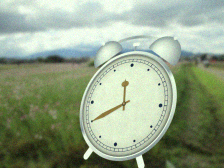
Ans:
11h40
